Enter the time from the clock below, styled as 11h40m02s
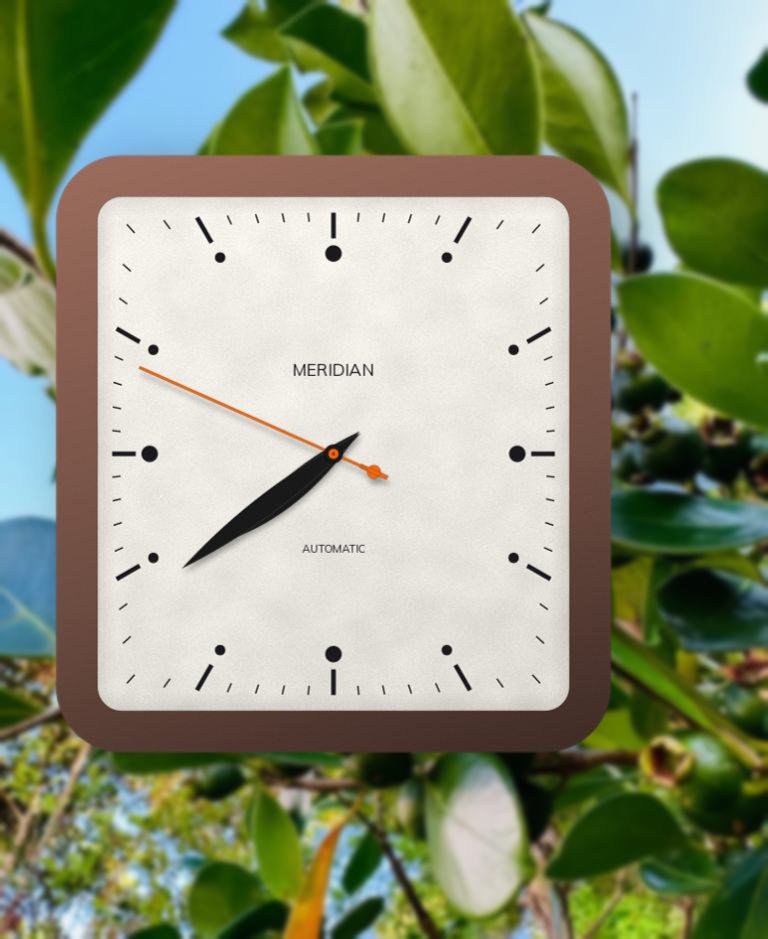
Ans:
7h38m49s
